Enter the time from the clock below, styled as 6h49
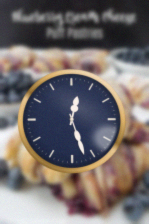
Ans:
12h27
